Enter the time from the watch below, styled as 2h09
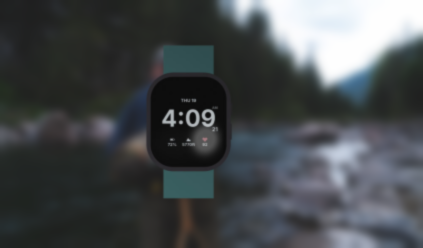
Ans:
4h09
